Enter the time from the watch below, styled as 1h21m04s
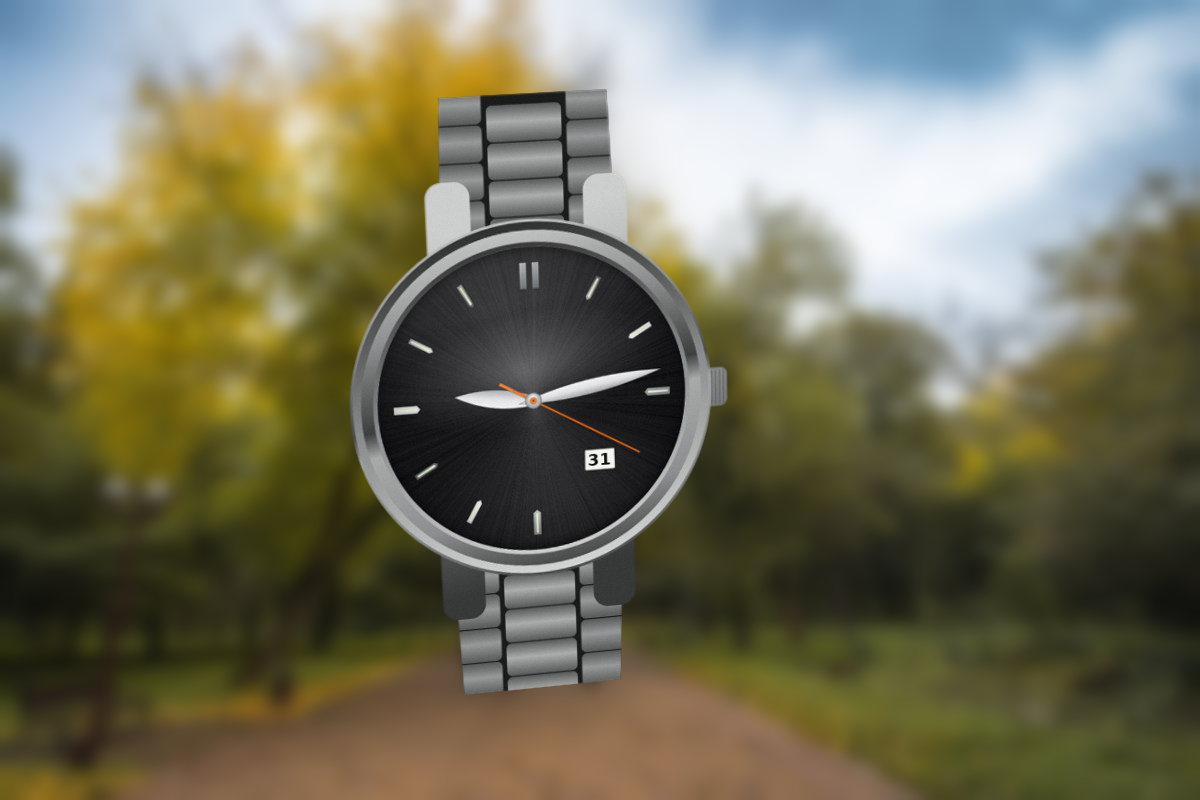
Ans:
9h13m20s
